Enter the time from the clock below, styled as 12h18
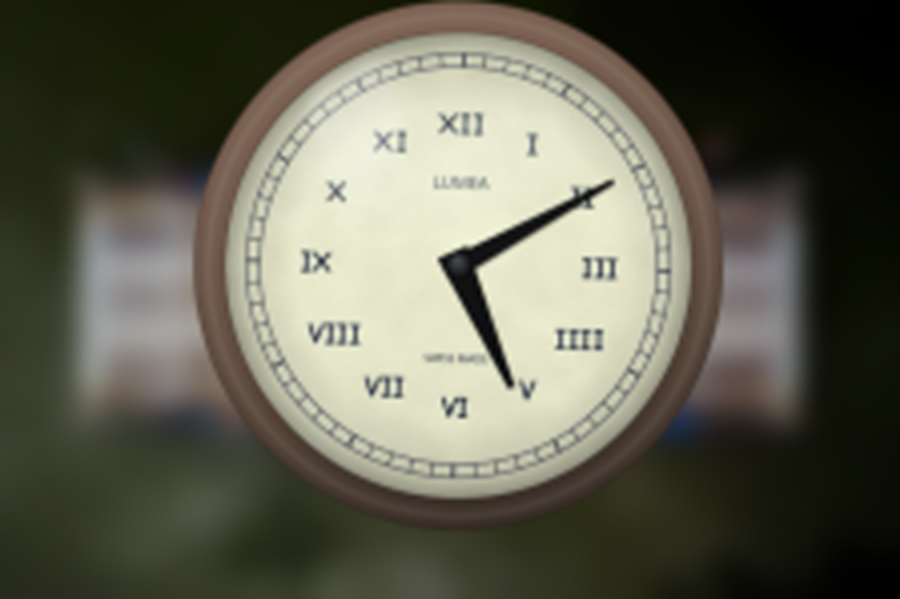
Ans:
5h10
